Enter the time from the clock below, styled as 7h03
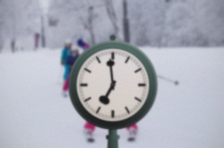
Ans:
6h59
